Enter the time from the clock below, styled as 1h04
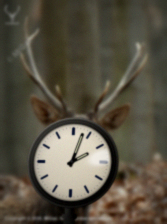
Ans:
2h03
